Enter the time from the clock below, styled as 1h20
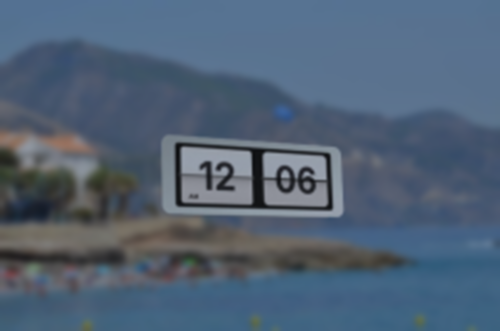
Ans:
12h06
